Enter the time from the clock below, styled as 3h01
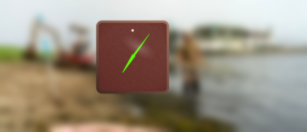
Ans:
7h06
